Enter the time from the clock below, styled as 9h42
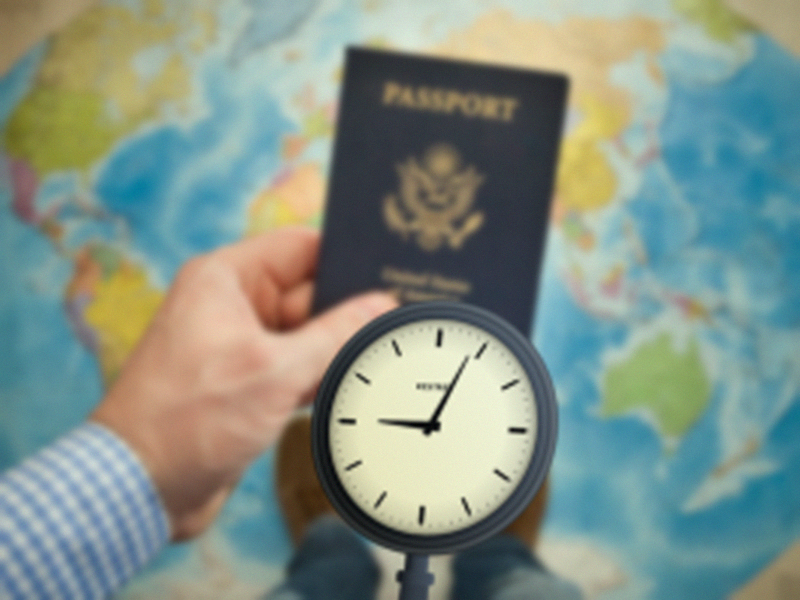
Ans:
9h04
